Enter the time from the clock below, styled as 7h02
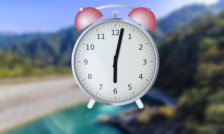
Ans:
6h02
